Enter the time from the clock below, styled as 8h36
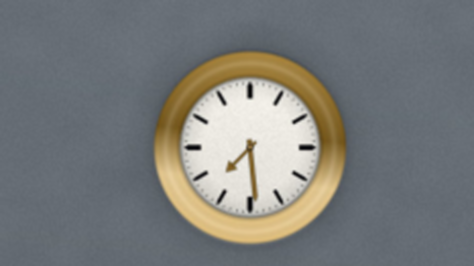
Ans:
7h29
